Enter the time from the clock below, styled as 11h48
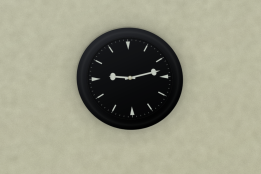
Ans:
9h13
